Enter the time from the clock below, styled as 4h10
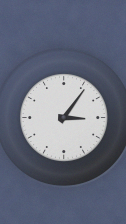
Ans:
3h06
